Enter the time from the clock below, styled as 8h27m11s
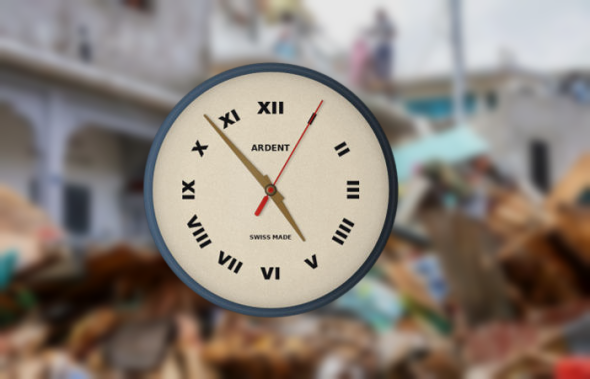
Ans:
4h53m05s
